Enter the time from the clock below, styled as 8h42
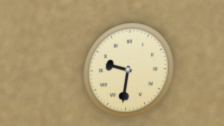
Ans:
9h31
